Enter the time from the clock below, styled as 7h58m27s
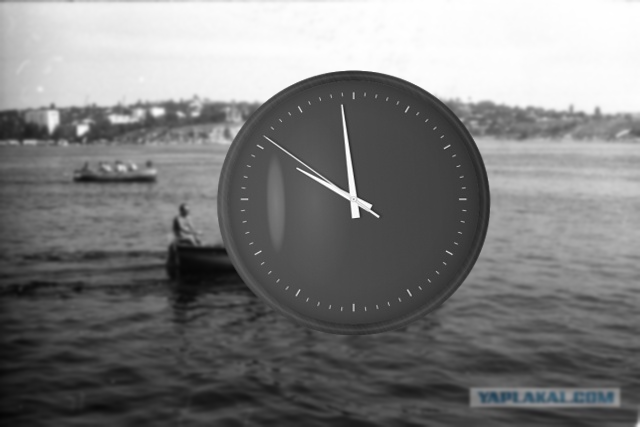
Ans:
9h58m51s
